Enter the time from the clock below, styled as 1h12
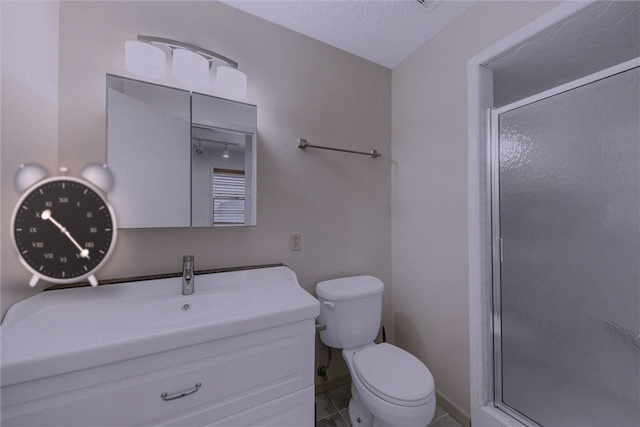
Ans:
10h23
